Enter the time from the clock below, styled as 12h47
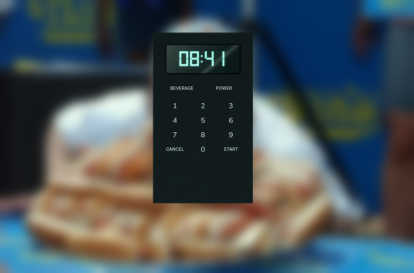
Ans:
8h41
